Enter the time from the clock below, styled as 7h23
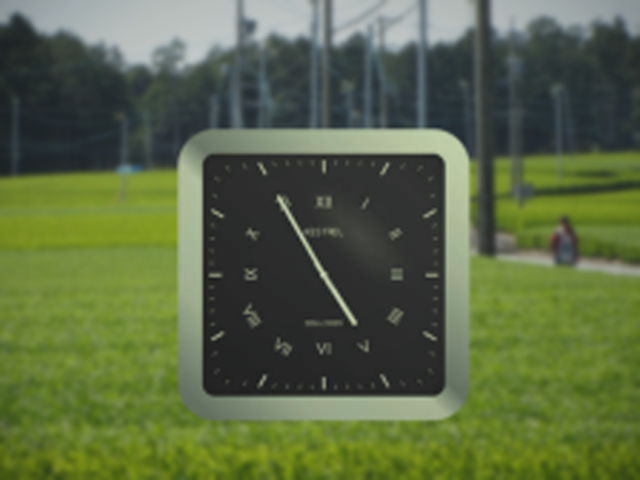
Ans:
4h55
